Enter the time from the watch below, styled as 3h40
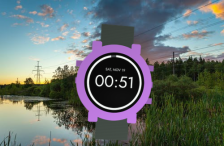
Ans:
0h51
